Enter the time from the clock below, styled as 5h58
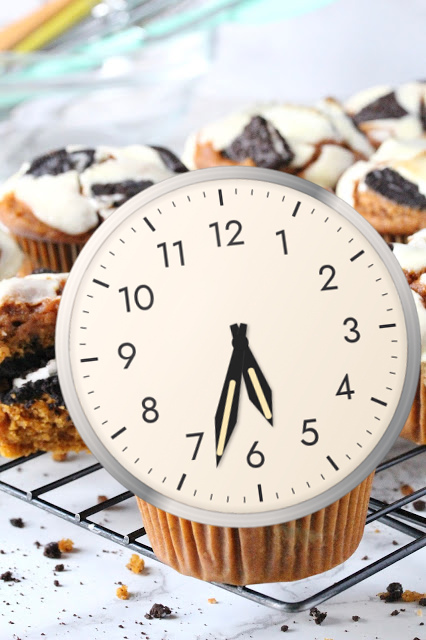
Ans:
5h33
